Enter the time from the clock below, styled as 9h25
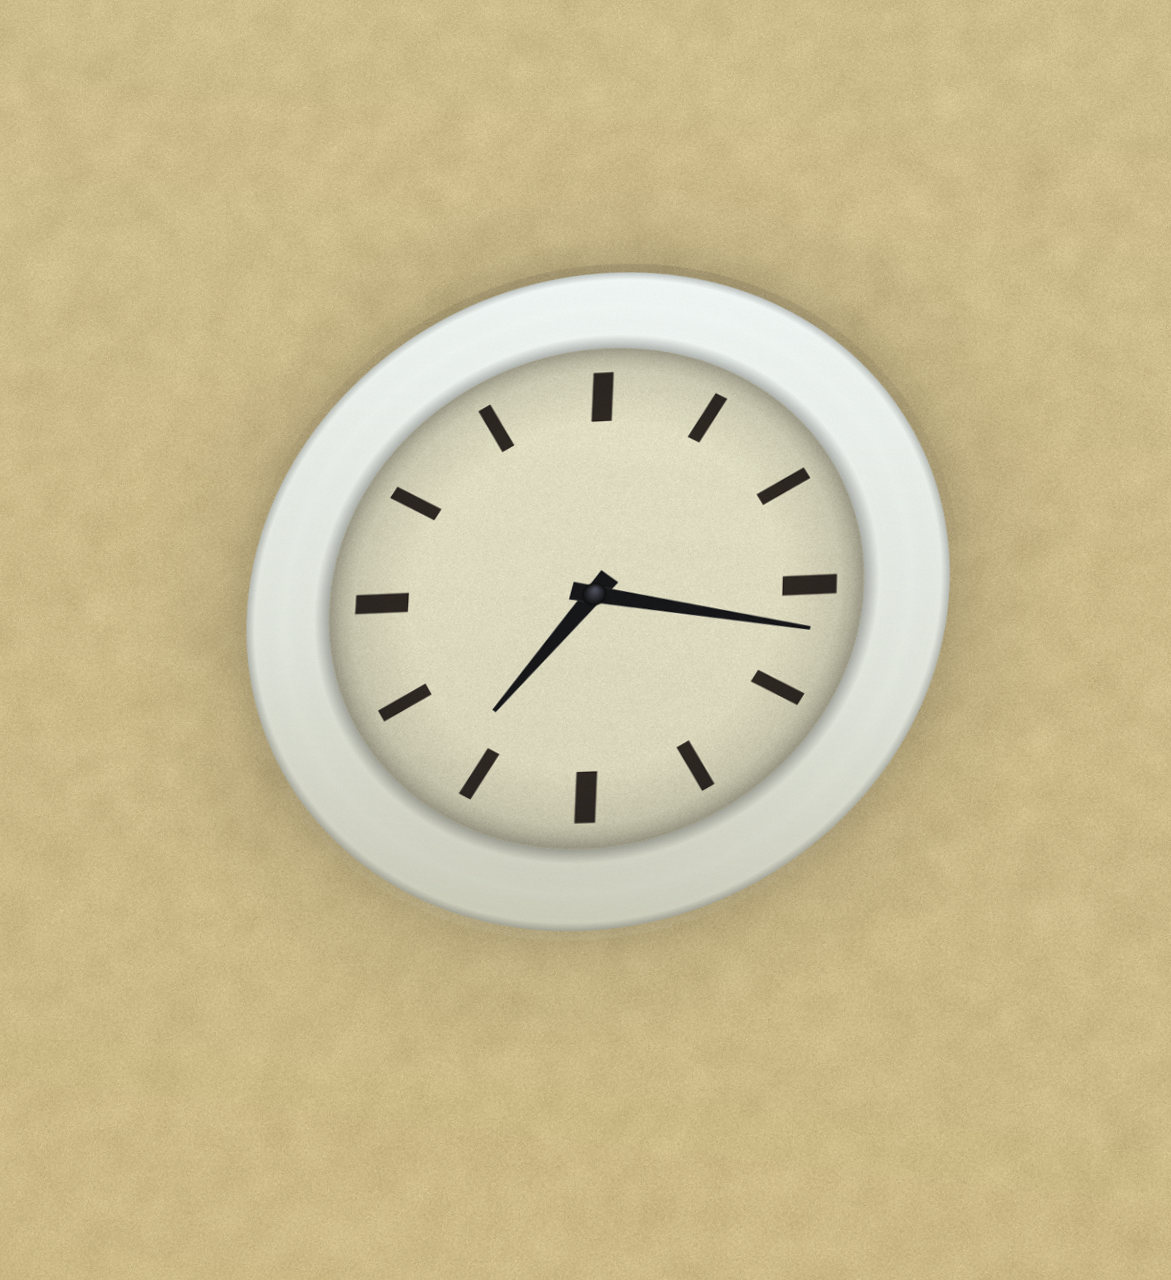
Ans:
7h17
